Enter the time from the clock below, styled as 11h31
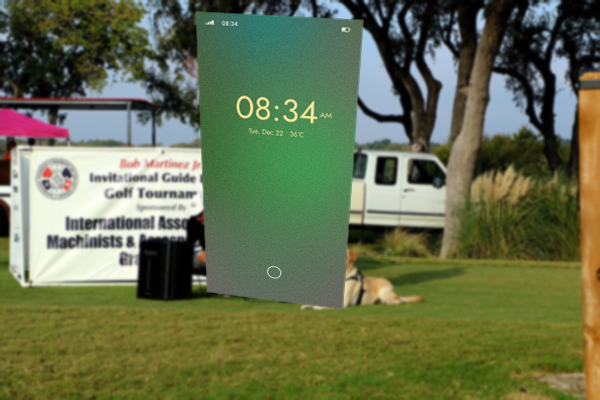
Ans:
8h34
